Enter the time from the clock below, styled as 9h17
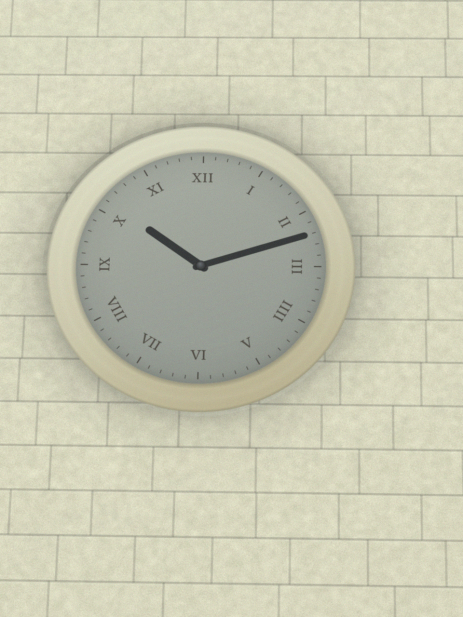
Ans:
10h12
